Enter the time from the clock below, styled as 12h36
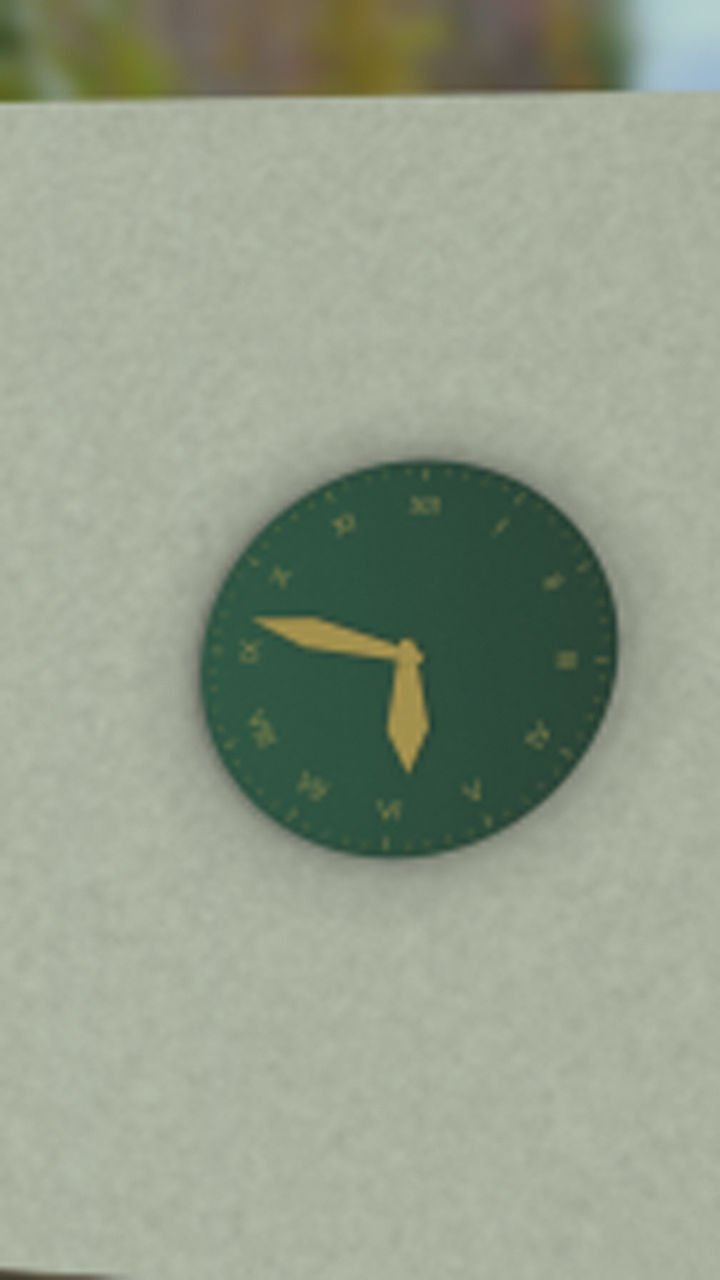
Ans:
5h47
